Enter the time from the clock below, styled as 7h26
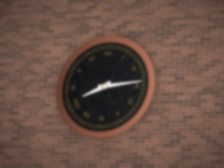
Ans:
8h14
